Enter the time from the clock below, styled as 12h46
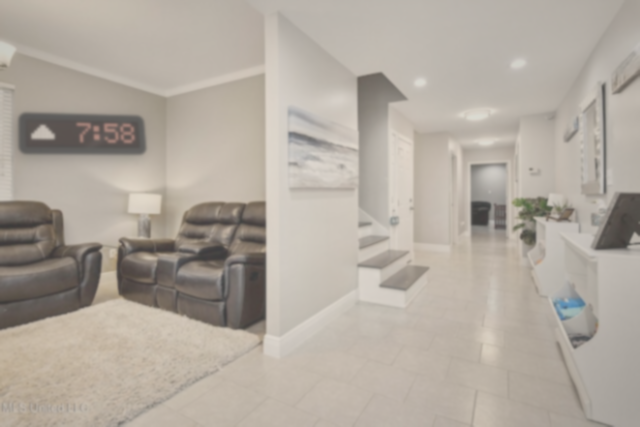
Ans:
7h58
